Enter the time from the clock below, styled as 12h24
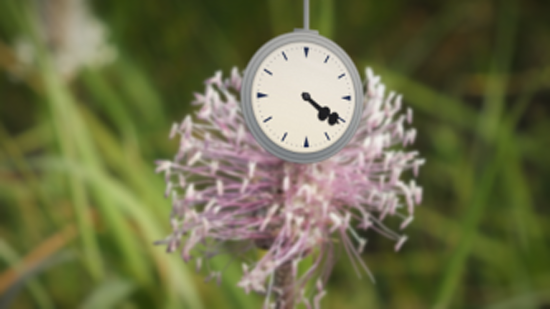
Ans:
4h21
